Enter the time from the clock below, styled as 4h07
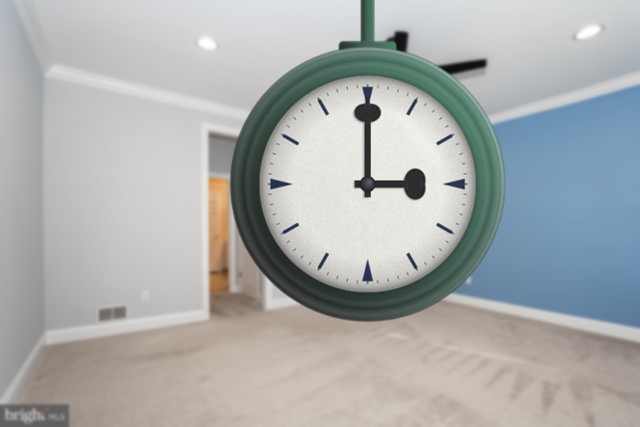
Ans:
3h00
